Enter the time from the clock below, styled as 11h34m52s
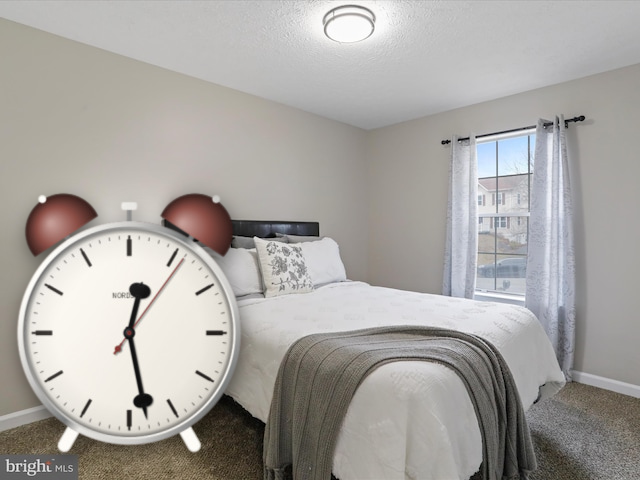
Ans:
12h28m06s
